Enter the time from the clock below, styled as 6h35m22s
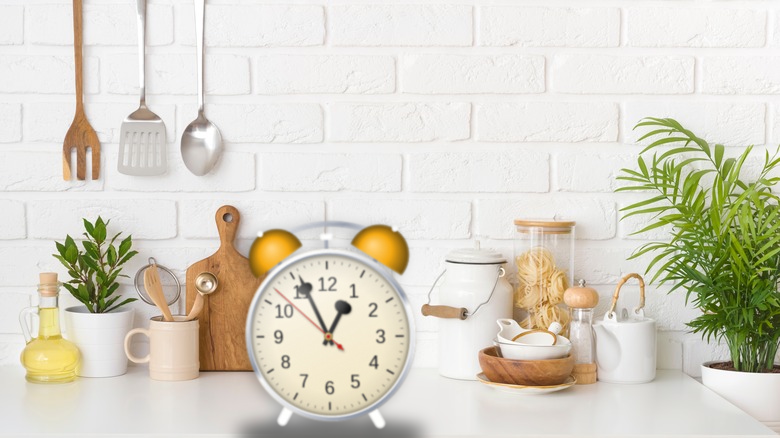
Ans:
12h55m52s
